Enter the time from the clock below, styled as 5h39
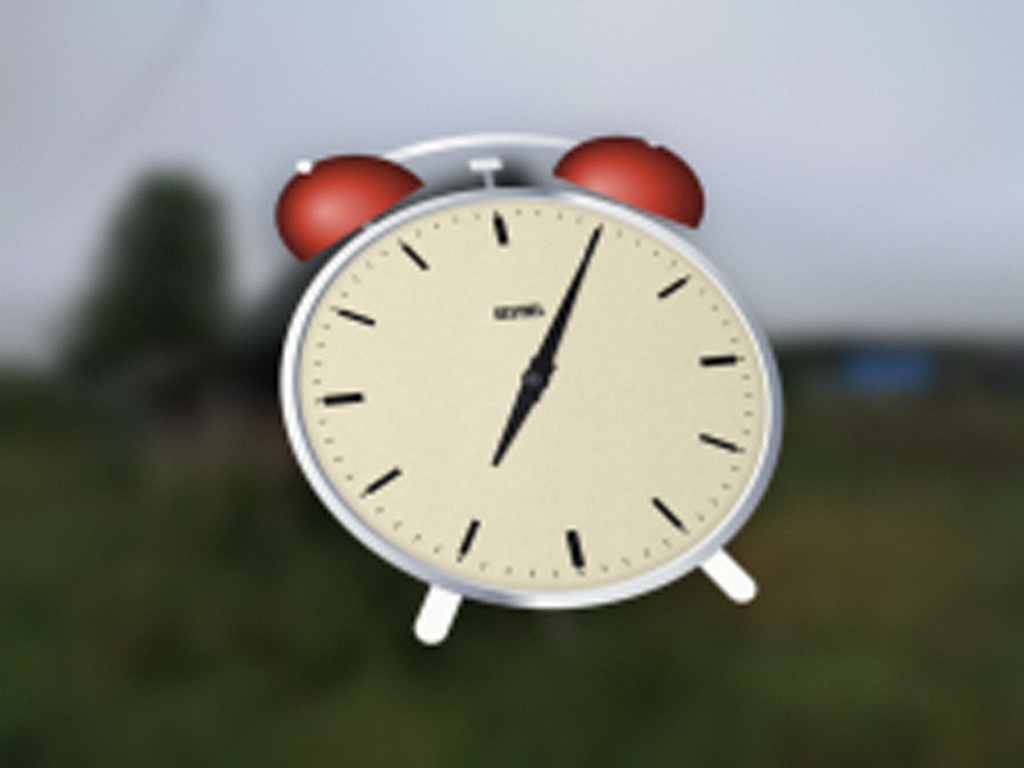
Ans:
7h05
